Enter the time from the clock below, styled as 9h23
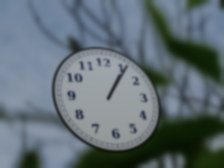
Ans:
1h06
